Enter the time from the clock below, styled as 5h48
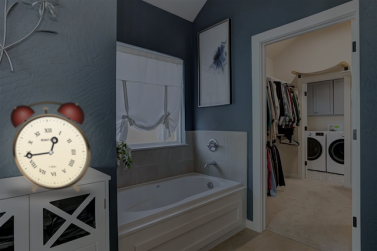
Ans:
12h44
